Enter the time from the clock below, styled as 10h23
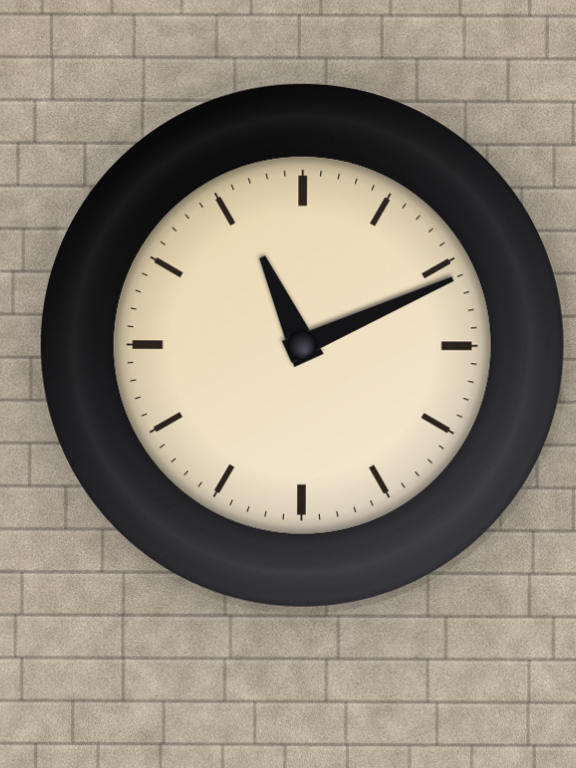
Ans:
11h11
